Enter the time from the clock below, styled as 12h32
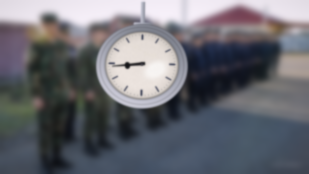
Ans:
8h44
